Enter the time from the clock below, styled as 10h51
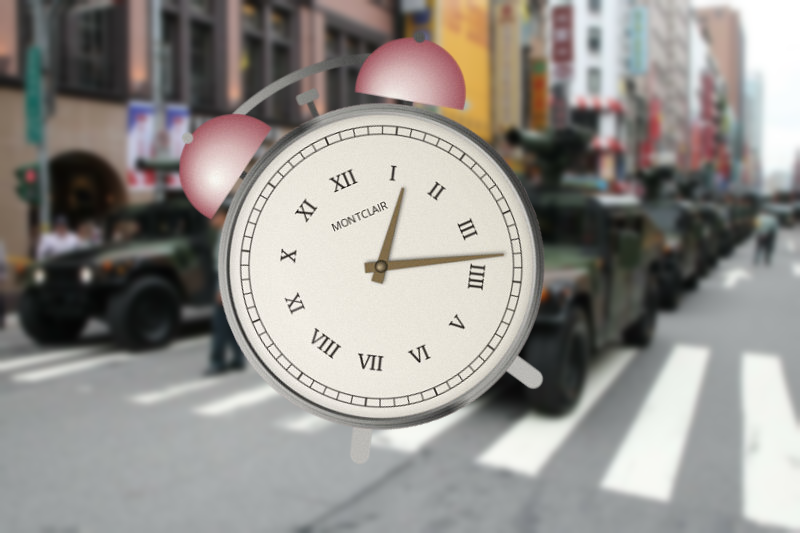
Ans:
1h18
